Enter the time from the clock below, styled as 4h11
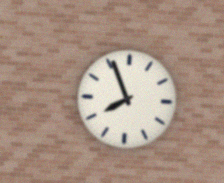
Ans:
7h56
